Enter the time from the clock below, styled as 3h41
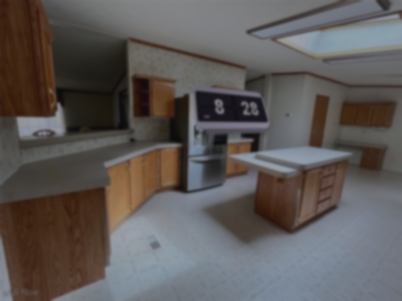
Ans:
8h28
